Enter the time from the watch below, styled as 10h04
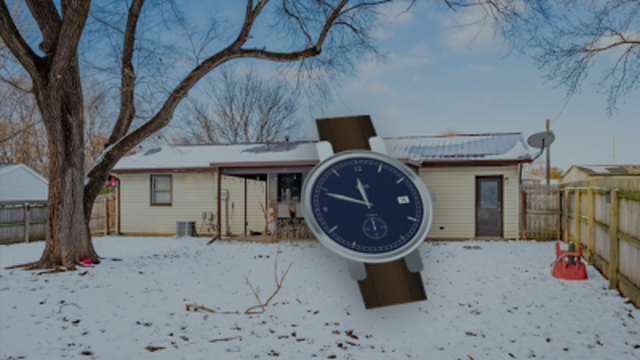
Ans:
11h49
